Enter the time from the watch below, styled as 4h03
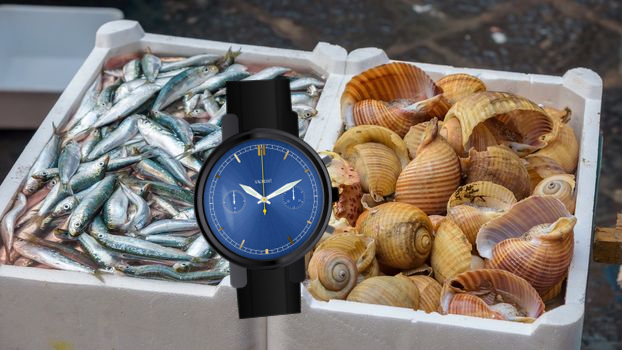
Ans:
10h11
